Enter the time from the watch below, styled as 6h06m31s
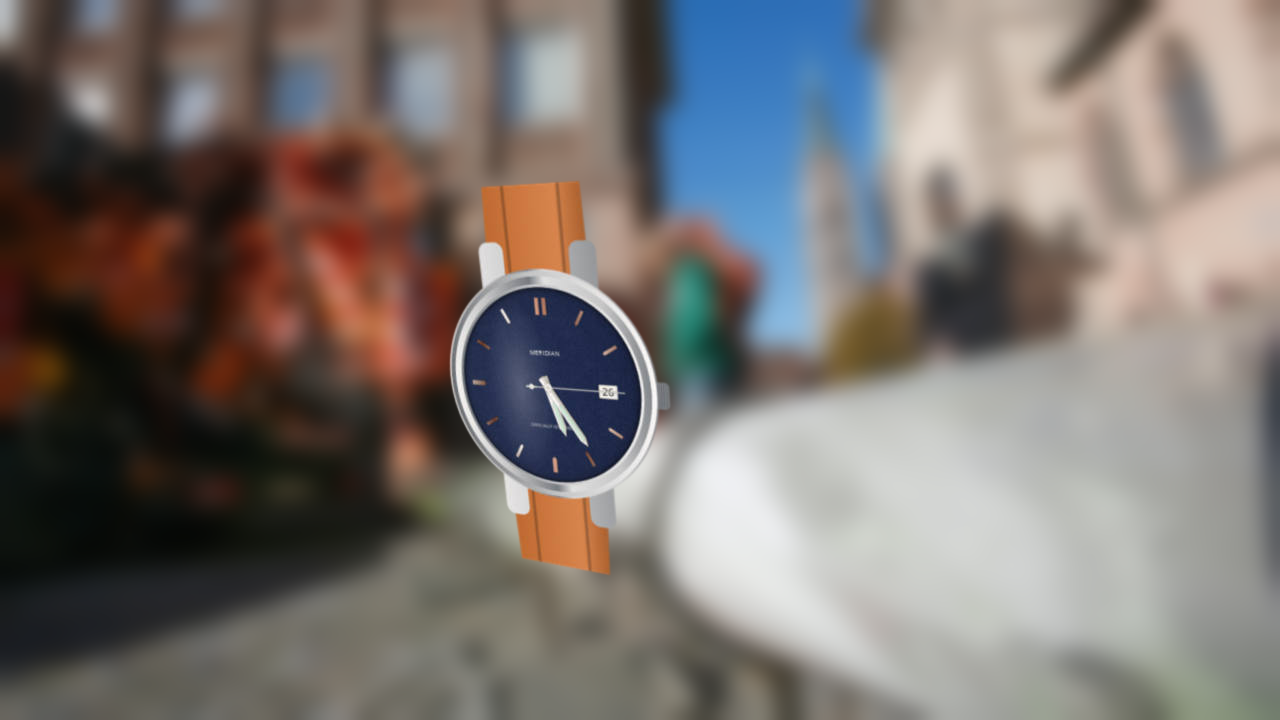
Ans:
5h24m15s
